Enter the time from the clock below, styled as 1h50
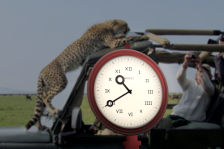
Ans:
10h40
